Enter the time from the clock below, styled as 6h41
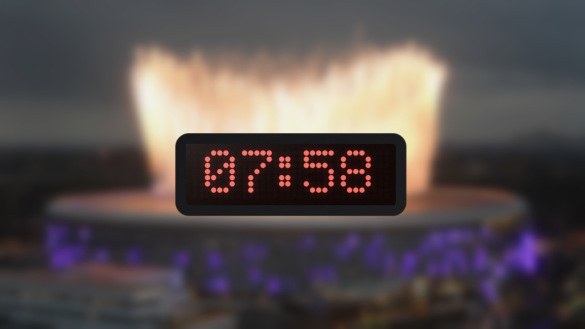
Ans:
7h58
